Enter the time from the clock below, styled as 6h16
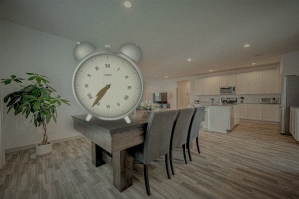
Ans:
7h36
